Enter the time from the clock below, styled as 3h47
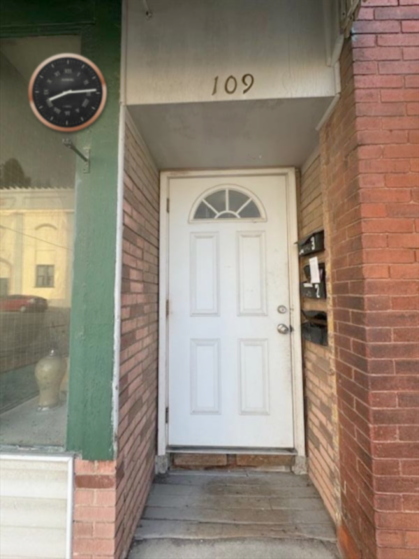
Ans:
8h14
